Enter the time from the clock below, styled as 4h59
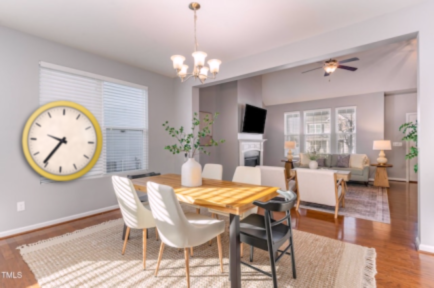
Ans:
9h36
